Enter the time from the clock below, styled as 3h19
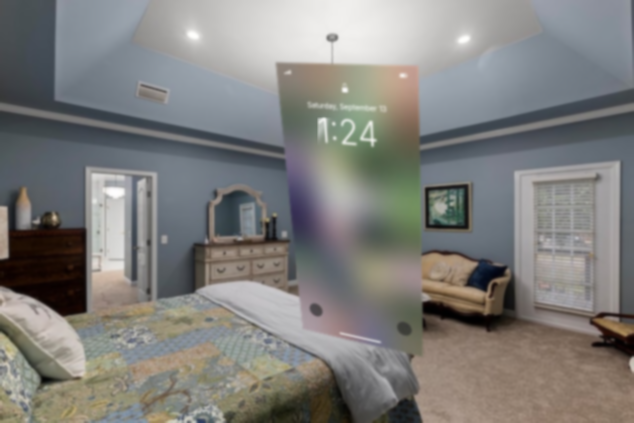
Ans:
1h24
